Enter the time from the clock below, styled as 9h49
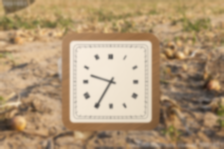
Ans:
9h35
